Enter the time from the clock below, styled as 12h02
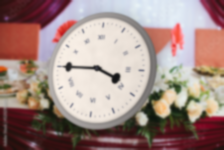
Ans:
3h45
